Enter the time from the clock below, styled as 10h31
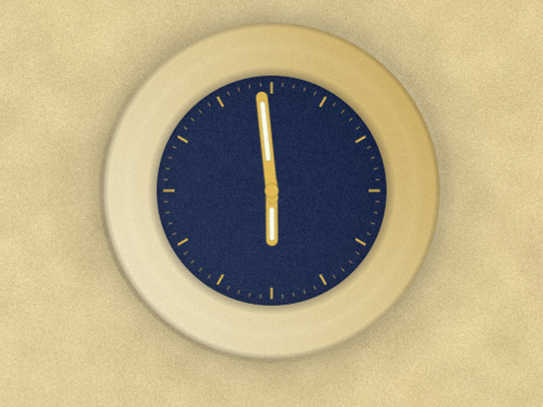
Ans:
5h59
